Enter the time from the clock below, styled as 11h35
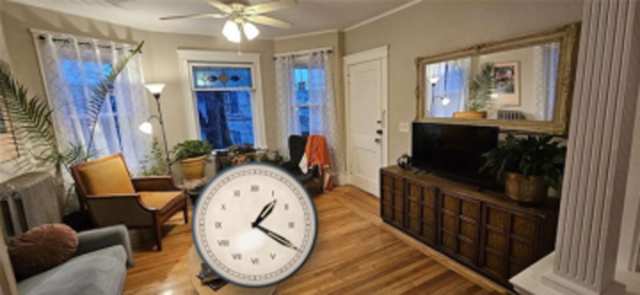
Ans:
1h20
